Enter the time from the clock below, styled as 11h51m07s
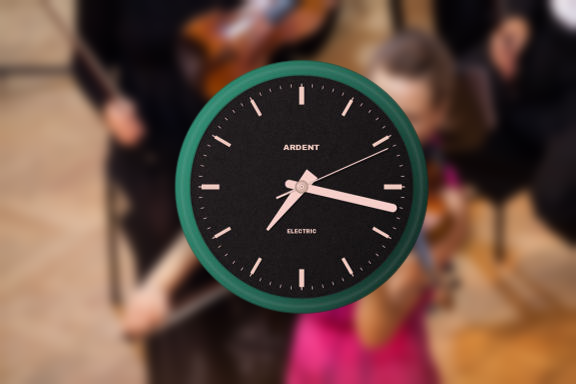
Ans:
7h17m11s
